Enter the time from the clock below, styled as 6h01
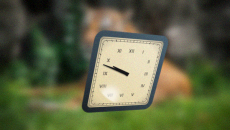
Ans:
9h48
